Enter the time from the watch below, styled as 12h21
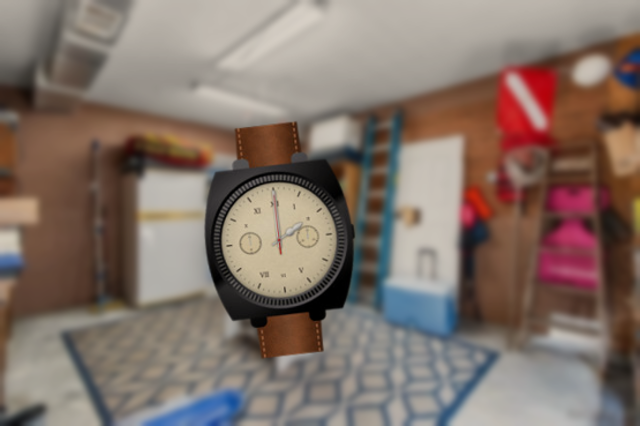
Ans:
2h00
